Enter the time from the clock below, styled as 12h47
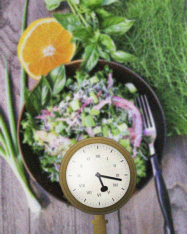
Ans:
5h17
